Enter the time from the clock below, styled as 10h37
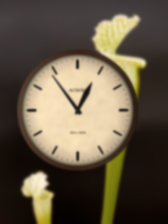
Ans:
12h54
